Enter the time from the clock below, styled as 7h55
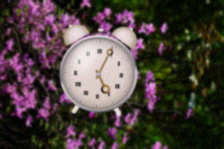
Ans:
5h04
